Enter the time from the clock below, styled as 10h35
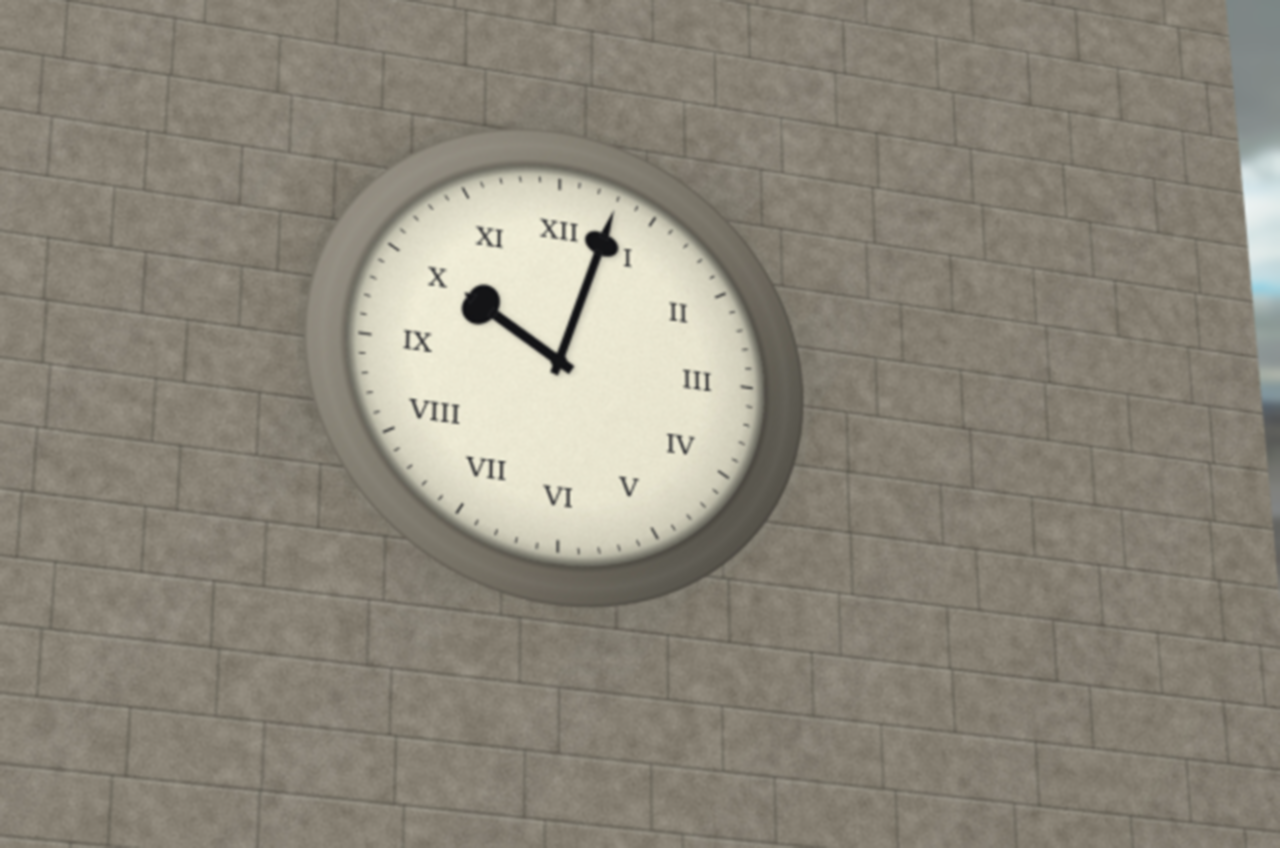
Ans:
10h03
